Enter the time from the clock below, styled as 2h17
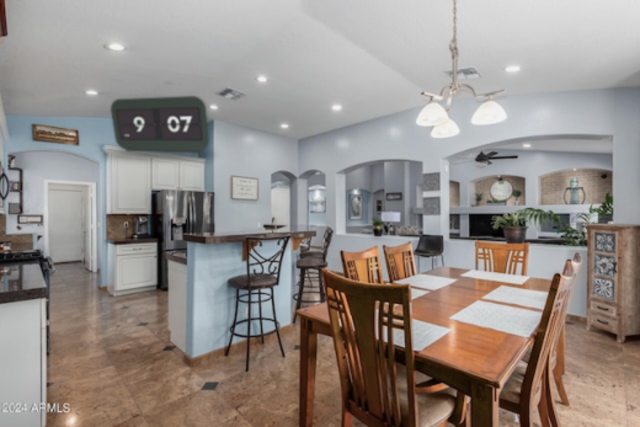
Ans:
9h07
